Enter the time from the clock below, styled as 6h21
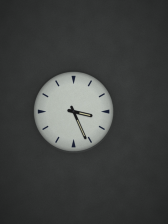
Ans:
3h26
